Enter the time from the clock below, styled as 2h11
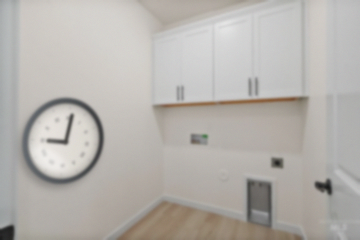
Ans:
9h01
